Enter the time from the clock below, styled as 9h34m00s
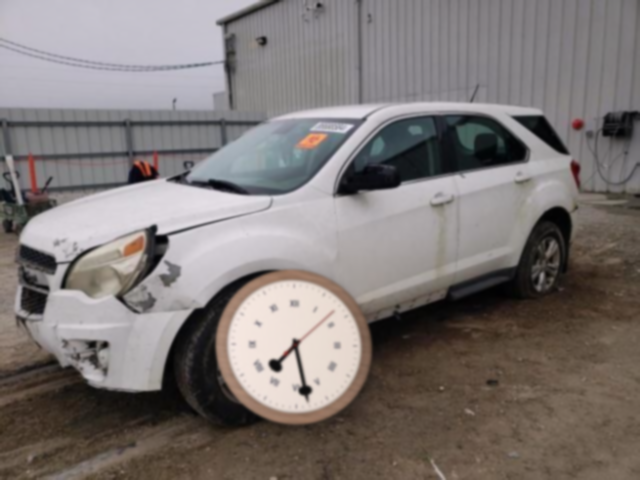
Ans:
7h28m08s
